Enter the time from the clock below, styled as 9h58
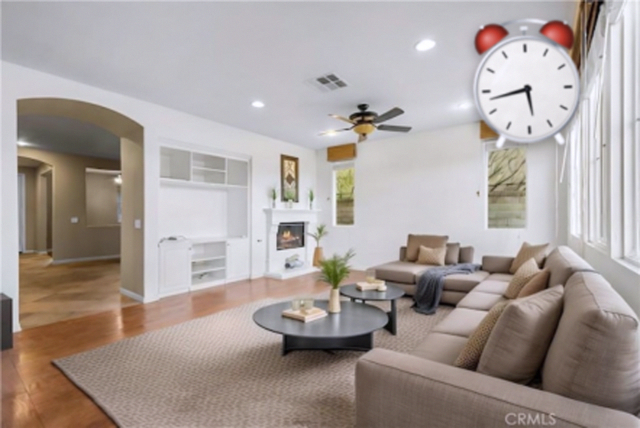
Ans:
5h43
